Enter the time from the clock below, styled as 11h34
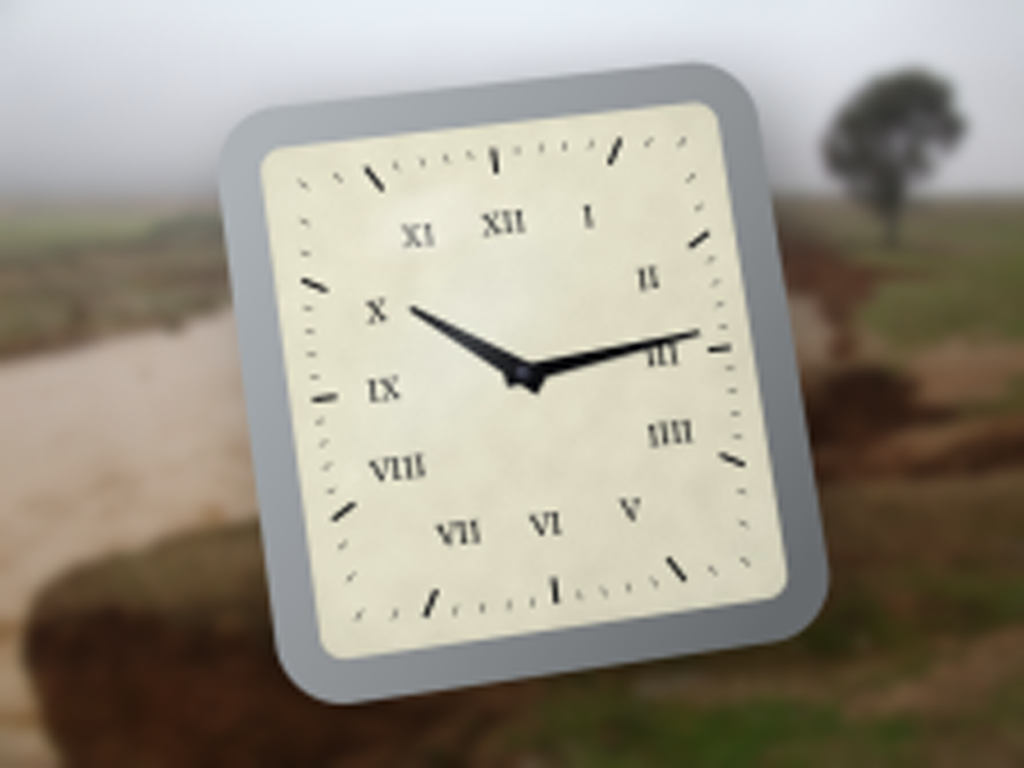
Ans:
10h14
